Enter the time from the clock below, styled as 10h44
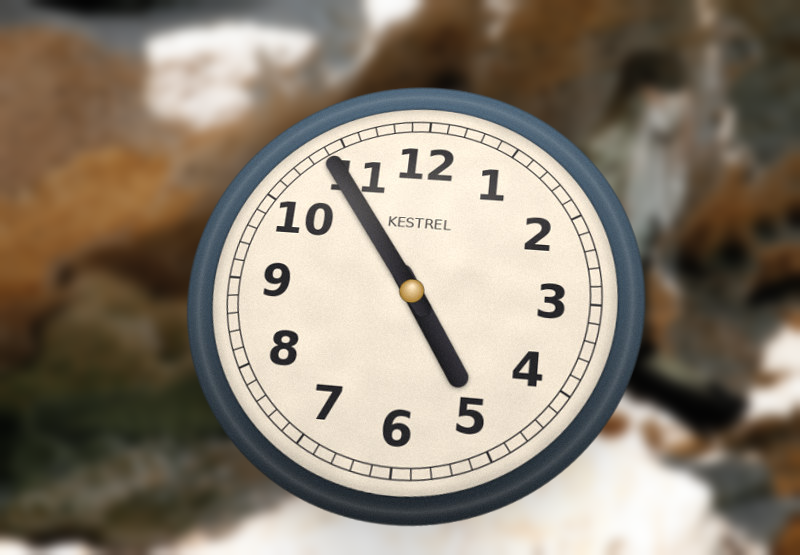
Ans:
4h54
